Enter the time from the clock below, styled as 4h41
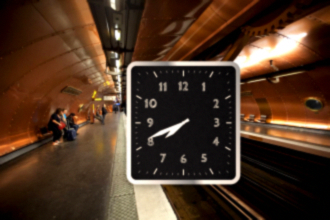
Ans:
7h41
